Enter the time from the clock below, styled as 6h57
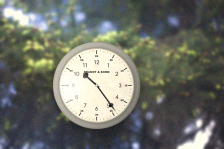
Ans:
10h24
